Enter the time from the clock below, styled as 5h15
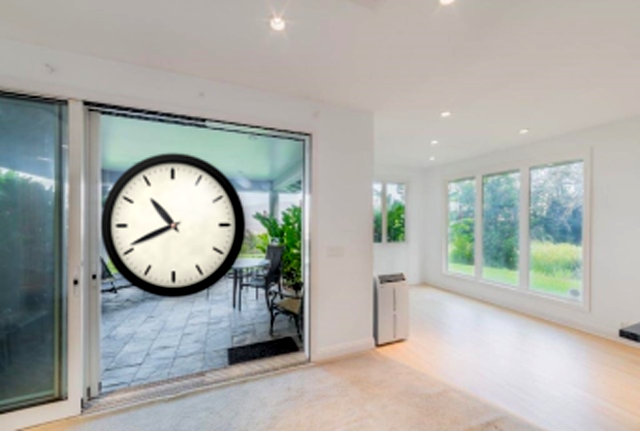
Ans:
10h41
